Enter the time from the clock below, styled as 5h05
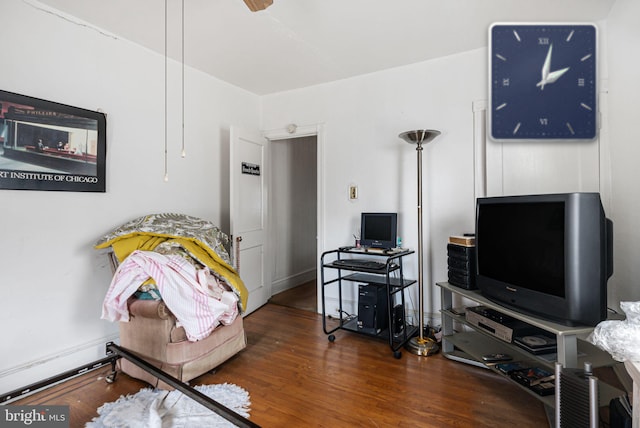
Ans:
2h02
